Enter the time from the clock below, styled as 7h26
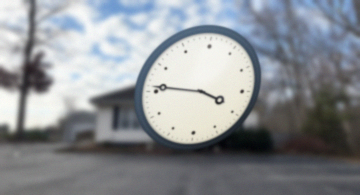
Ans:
3h46
